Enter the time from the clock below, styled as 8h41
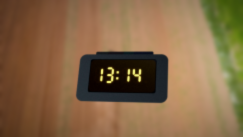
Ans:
13h14
